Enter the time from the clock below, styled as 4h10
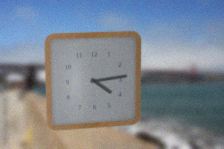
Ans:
4h14
